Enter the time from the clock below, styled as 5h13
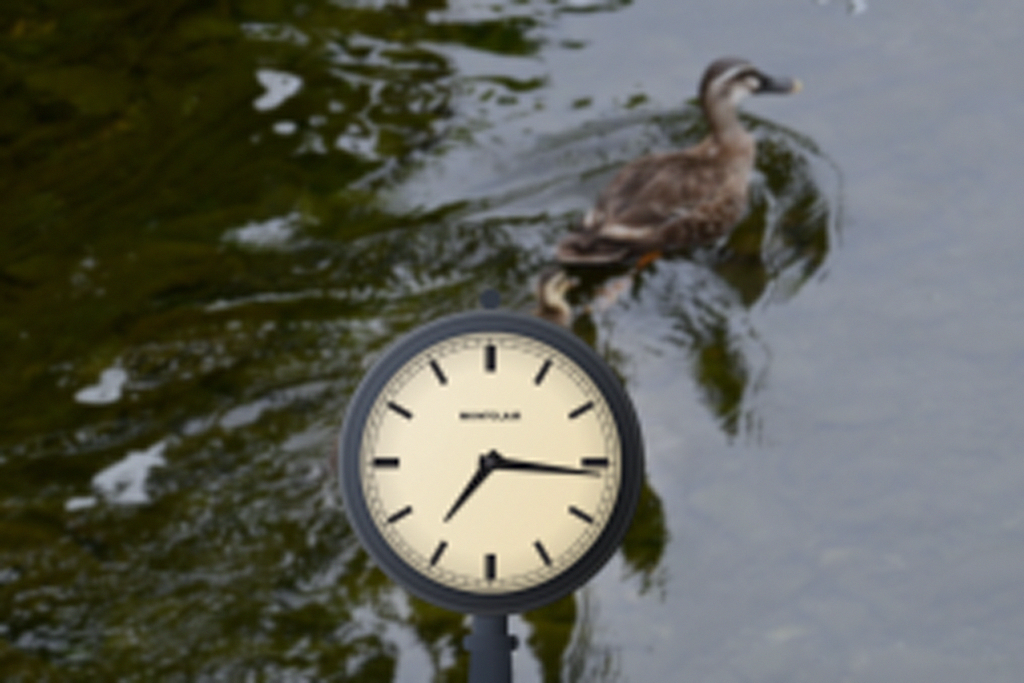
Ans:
7h16
